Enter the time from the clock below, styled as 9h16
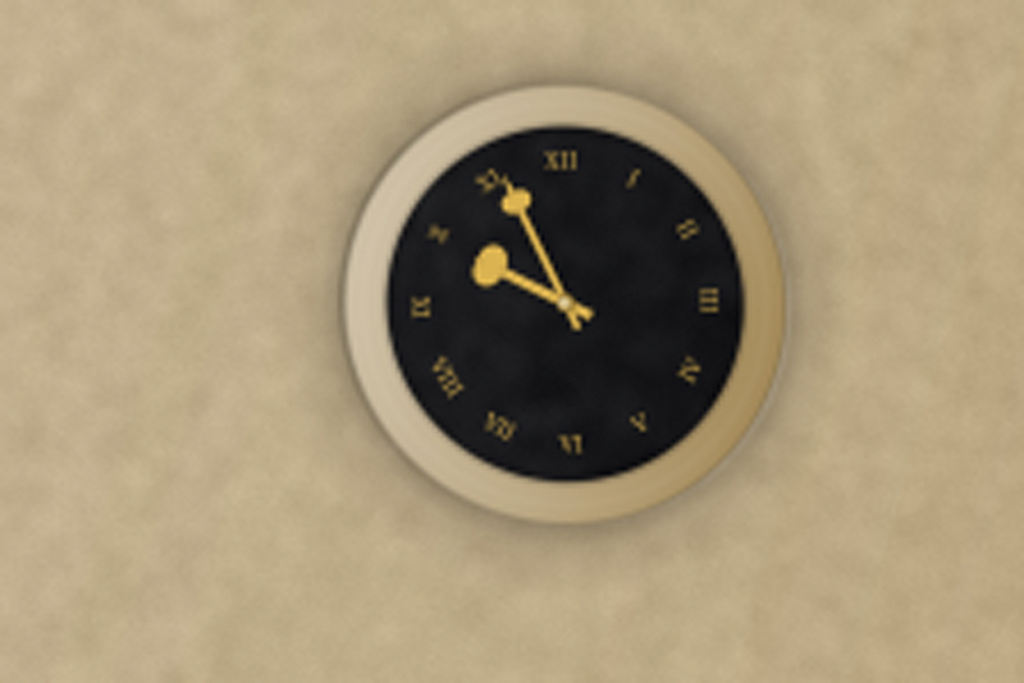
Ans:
9h56
